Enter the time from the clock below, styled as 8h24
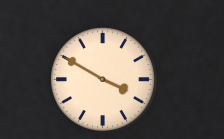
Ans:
3h50
